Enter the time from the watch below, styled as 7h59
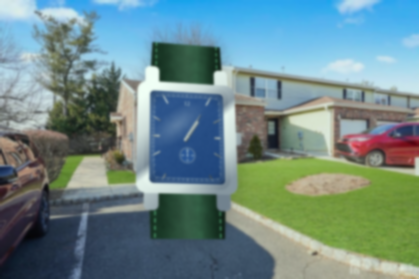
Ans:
1h05
